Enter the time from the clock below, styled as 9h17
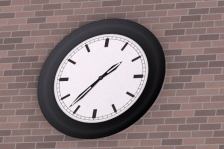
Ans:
1h37
